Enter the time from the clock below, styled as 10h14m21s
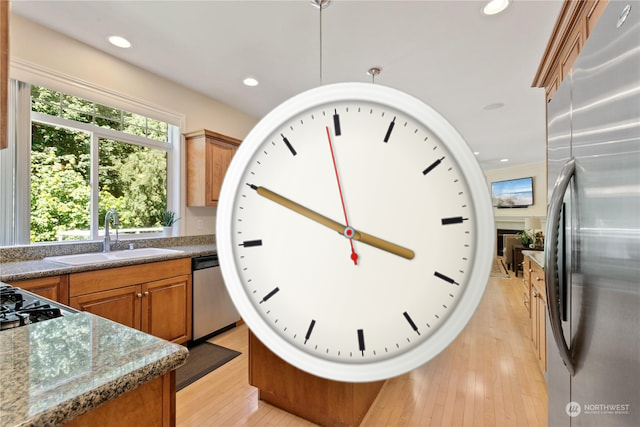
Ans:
3h49m59s
